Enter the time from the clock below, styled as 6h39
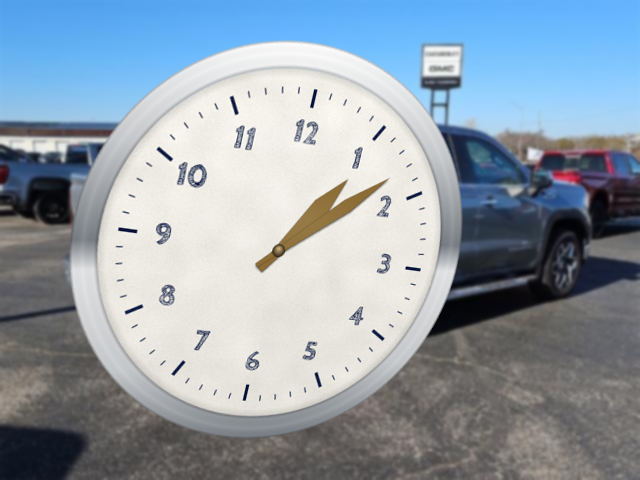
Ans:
1h08
